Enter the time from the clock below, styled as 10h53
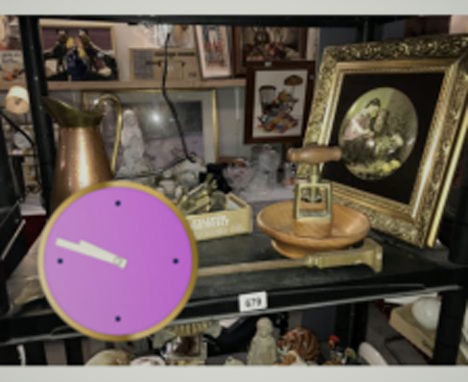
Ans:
9h48
